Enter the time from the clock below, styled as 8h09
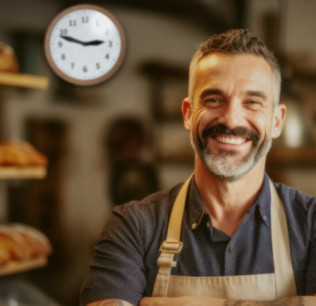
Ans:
2h48
